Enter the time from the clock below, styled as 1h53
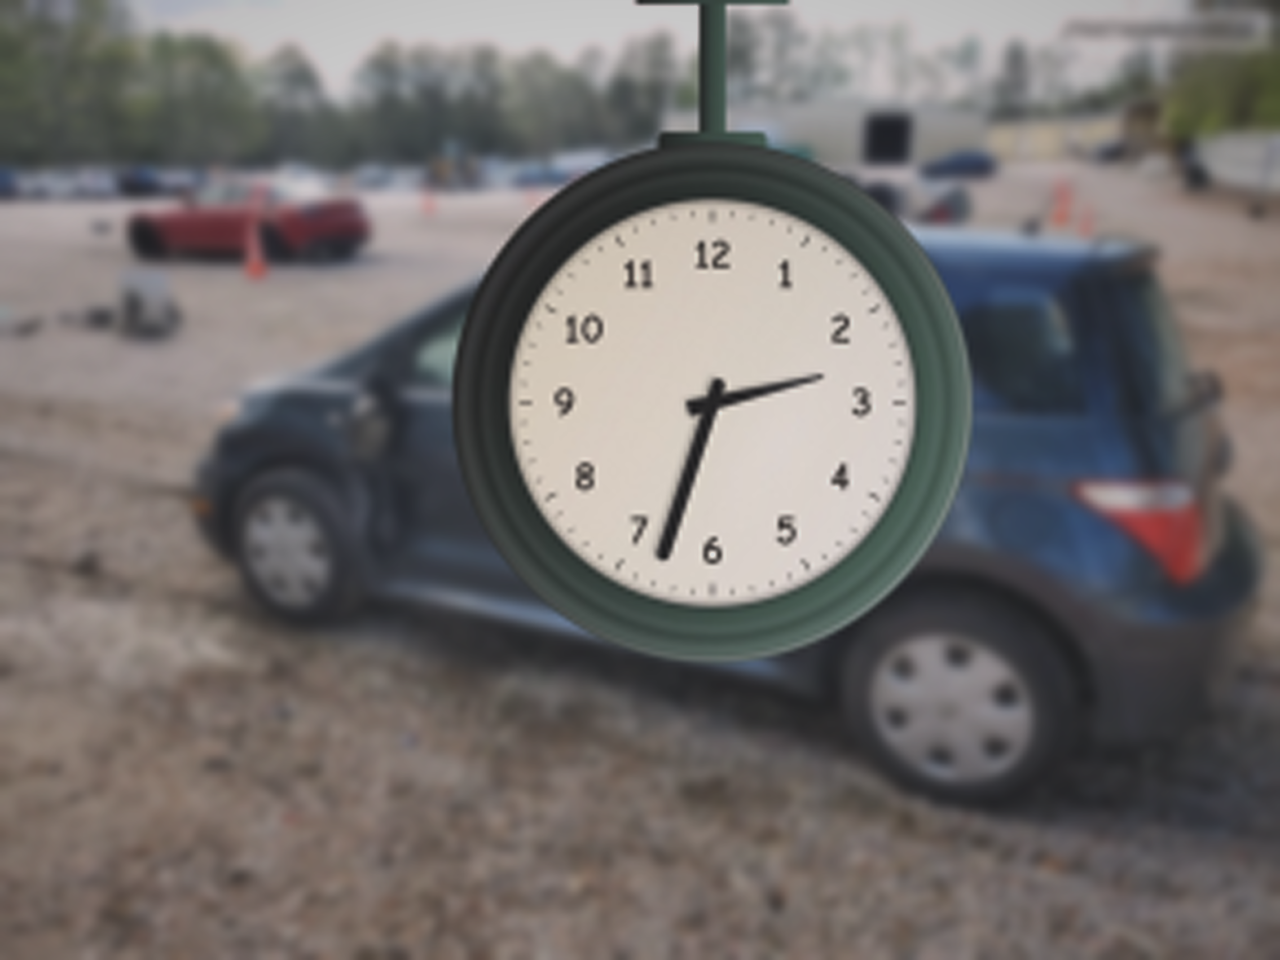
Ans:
2h33
